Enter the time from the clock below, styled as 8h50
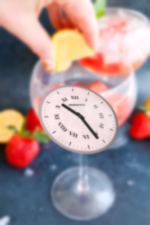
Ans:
10h26
